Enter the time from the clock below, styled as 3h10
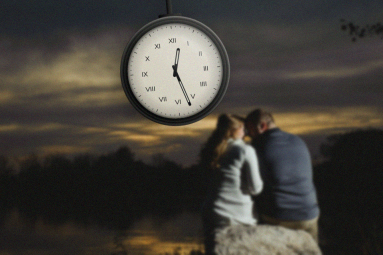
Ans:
12h27
